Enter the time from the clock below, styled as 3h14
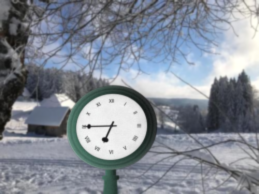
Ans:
6h45
